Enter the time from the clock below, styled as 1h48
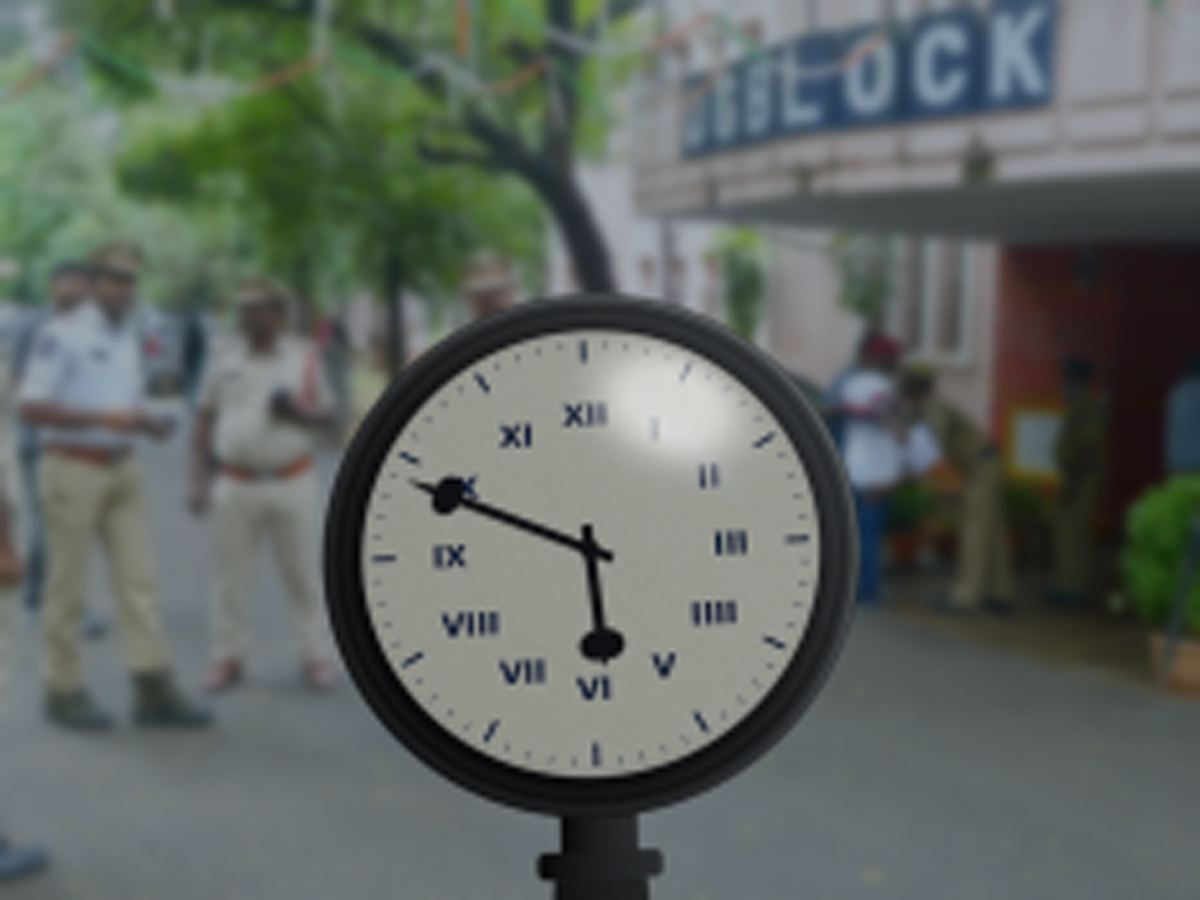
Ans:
5h49
